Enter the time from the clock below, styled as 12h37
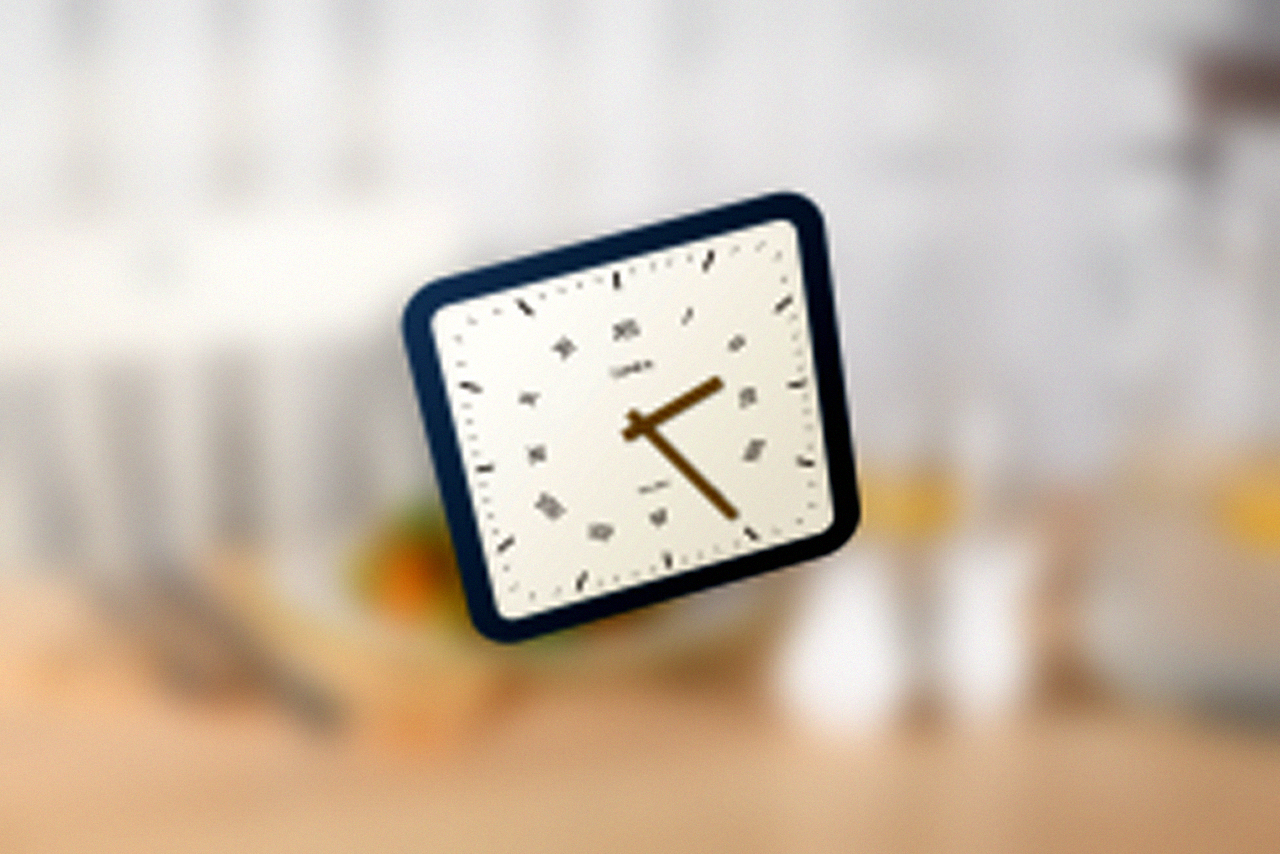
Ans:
2h25
